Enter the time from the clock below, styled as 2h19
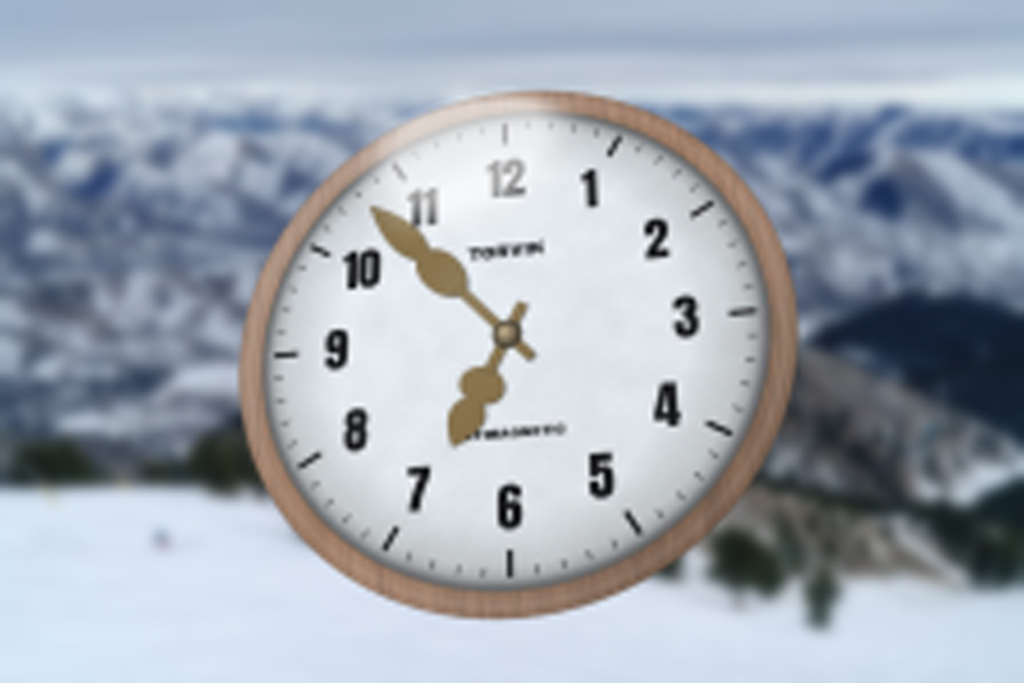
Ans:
6h53
